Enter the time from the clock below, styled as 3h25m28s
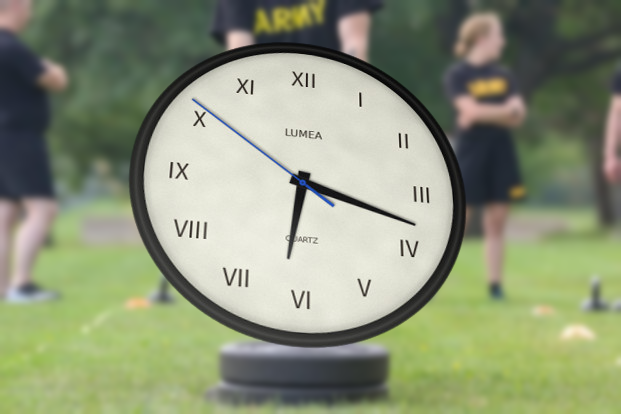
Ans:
6h17m51s
